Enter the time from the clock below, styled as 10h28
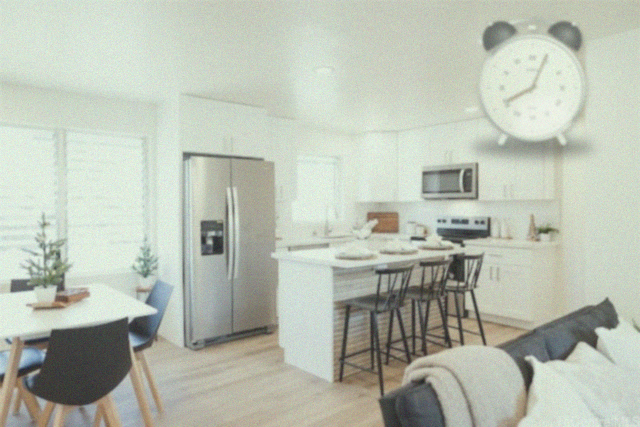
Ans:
8h04
